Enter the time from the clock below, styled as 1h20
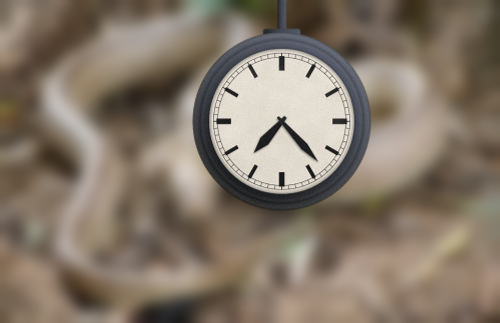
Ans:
7h23
